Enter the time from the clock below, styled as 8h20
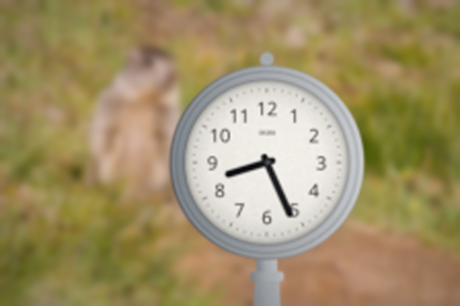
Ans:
8h26
